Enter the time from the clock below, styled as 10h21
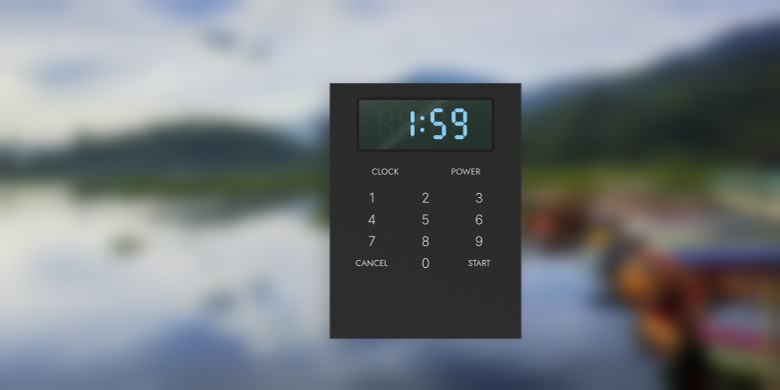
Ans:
1h59
